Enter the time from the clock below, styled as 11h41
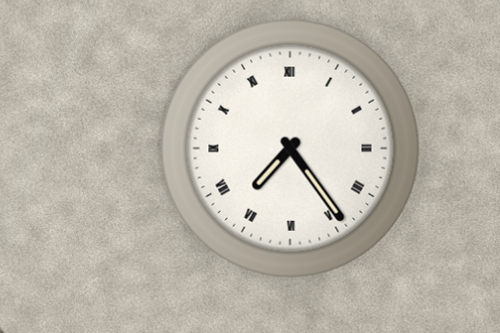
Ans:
7h24
